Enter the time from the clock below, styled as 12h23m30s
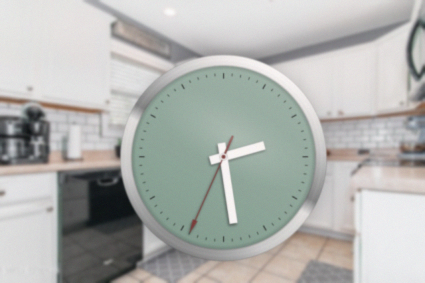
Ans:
2h28m34s
